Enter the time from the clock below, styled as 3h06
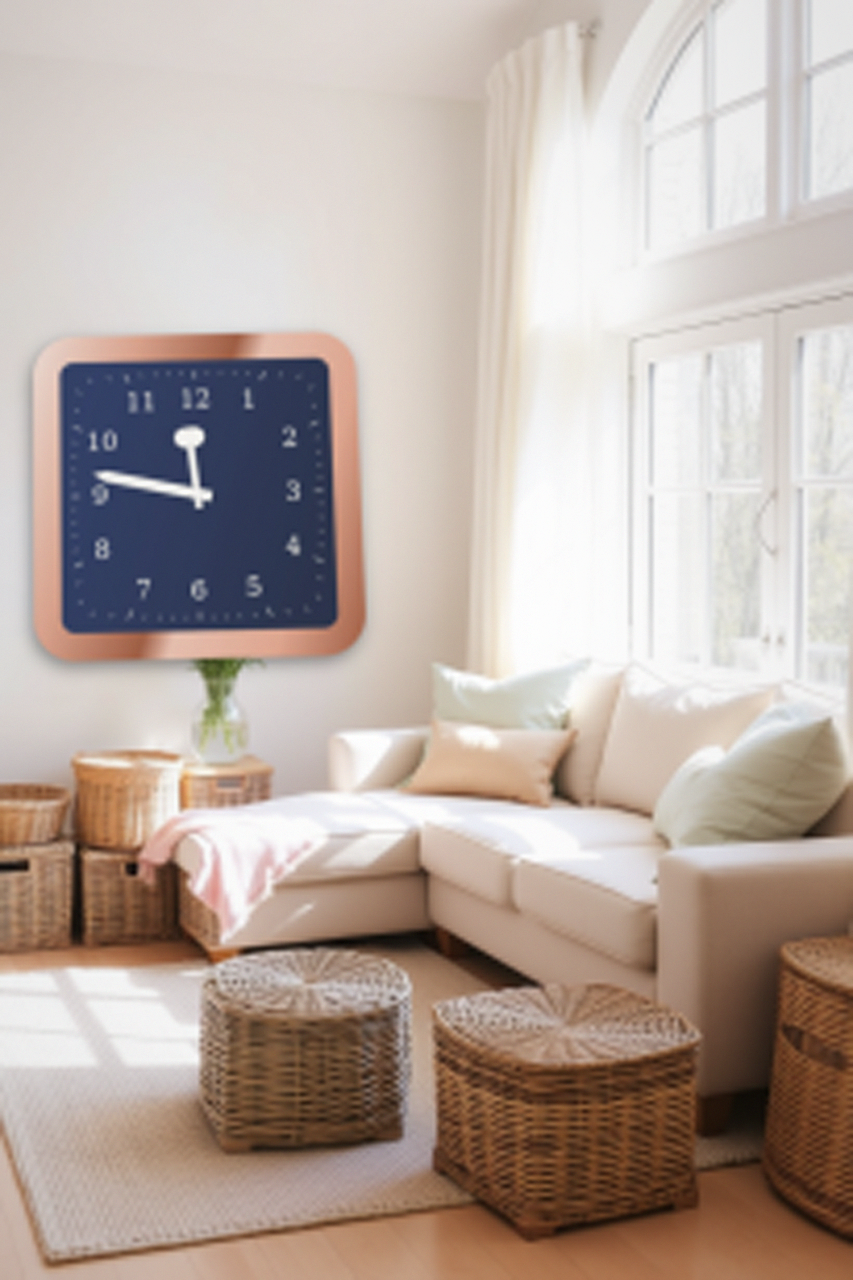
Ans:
11h47
